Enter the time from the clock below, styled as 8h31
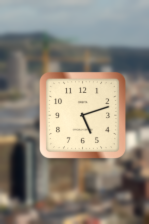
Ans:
5h12
